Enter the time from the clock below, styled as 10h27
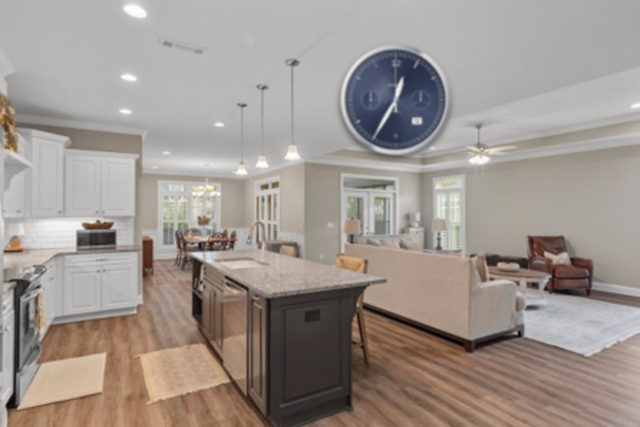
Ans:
12h35
